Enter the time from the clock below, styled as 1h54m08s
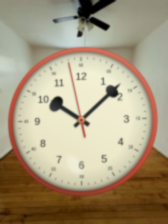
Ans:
10h07m58s
